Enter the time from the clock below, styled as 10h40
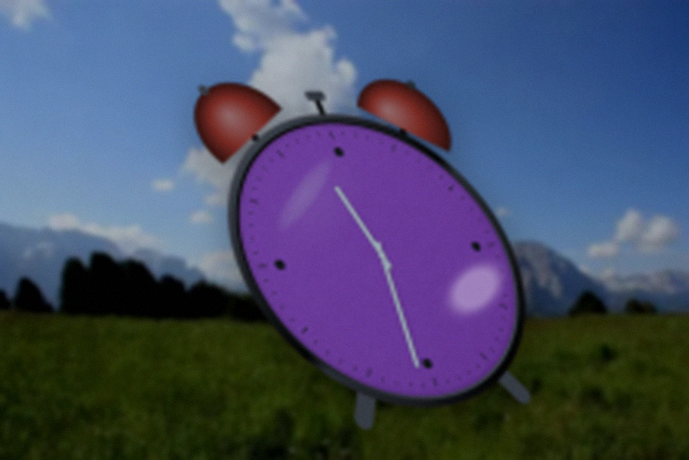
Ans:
11h31
